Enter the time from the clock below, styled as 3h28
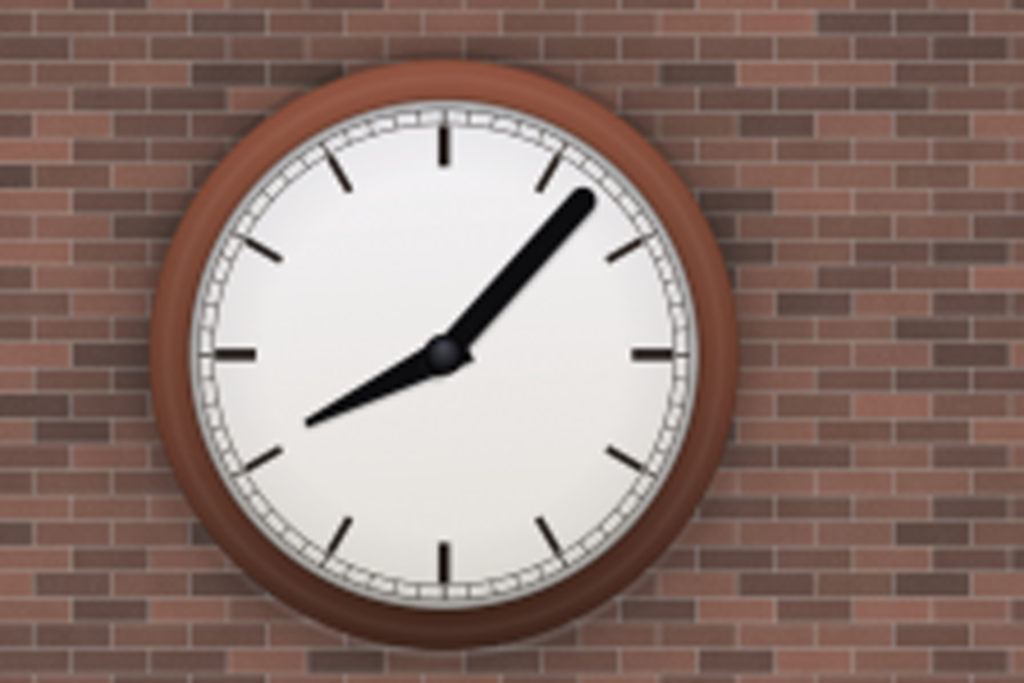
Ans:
8h07
